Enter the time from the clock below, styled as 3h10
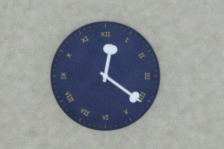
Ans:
12h21
